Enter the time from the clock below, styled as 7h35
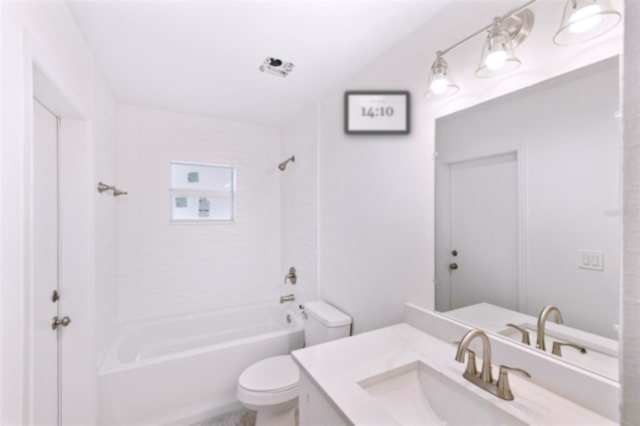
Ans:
14h10
